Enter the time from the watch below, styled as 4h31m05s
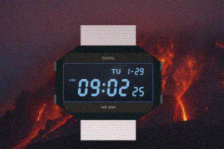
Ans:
9h02m25s
